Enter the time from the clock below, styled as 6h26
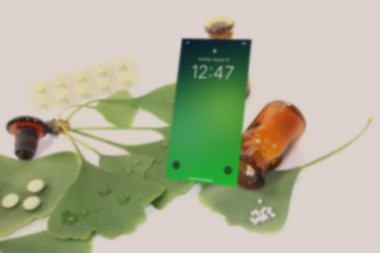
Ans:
12h47
